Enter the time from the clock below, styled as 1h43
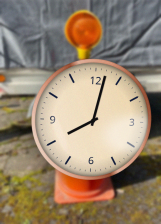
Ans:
8h02
